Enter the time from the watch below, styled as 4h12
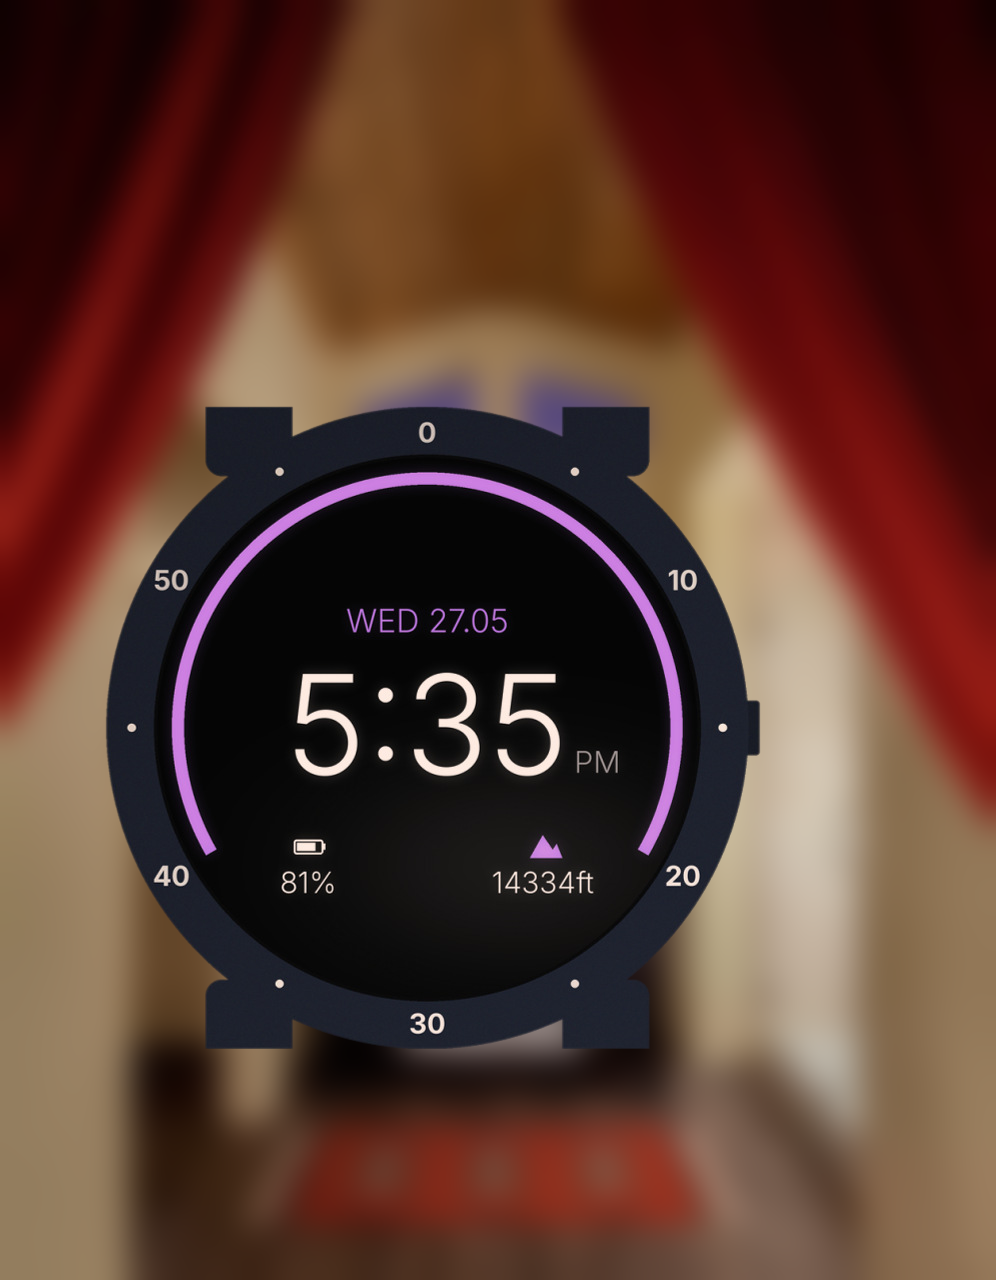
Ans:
5h35
